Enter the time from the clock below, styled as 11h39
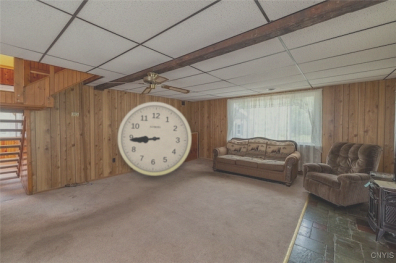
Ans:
8h44
